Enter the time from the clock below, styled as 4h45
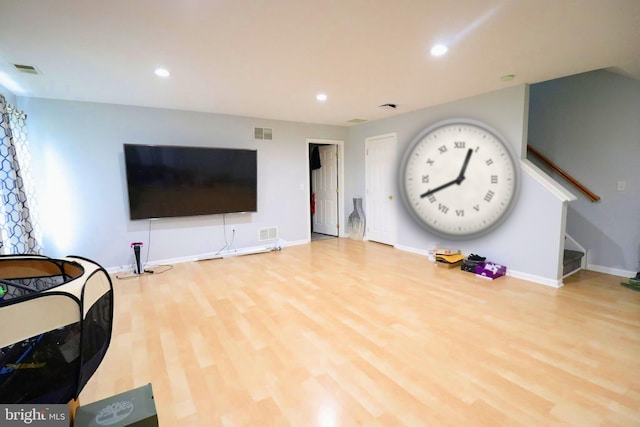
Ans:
12h41
